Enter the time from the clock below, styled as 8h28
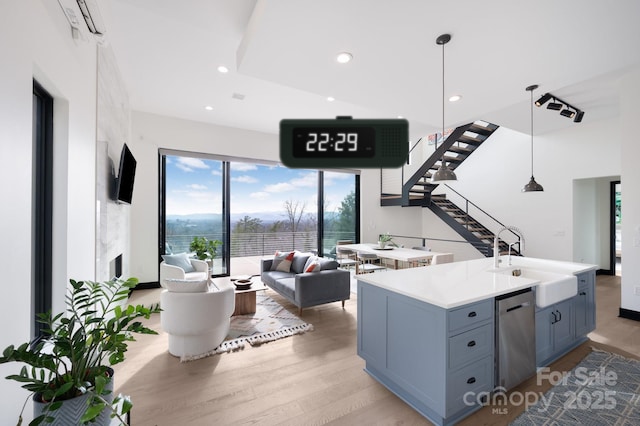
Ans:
22h29
